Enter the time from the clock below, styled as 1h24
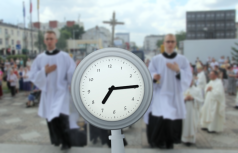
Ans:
7h15
